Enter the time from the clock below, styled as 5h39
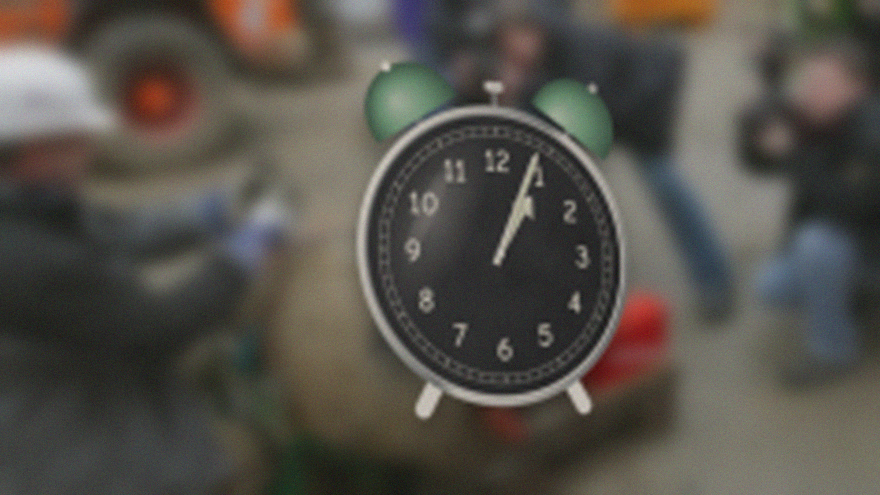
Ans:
1h04
